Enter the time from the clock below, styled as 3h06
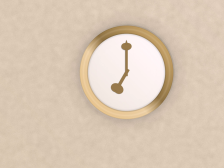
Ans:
7h00
